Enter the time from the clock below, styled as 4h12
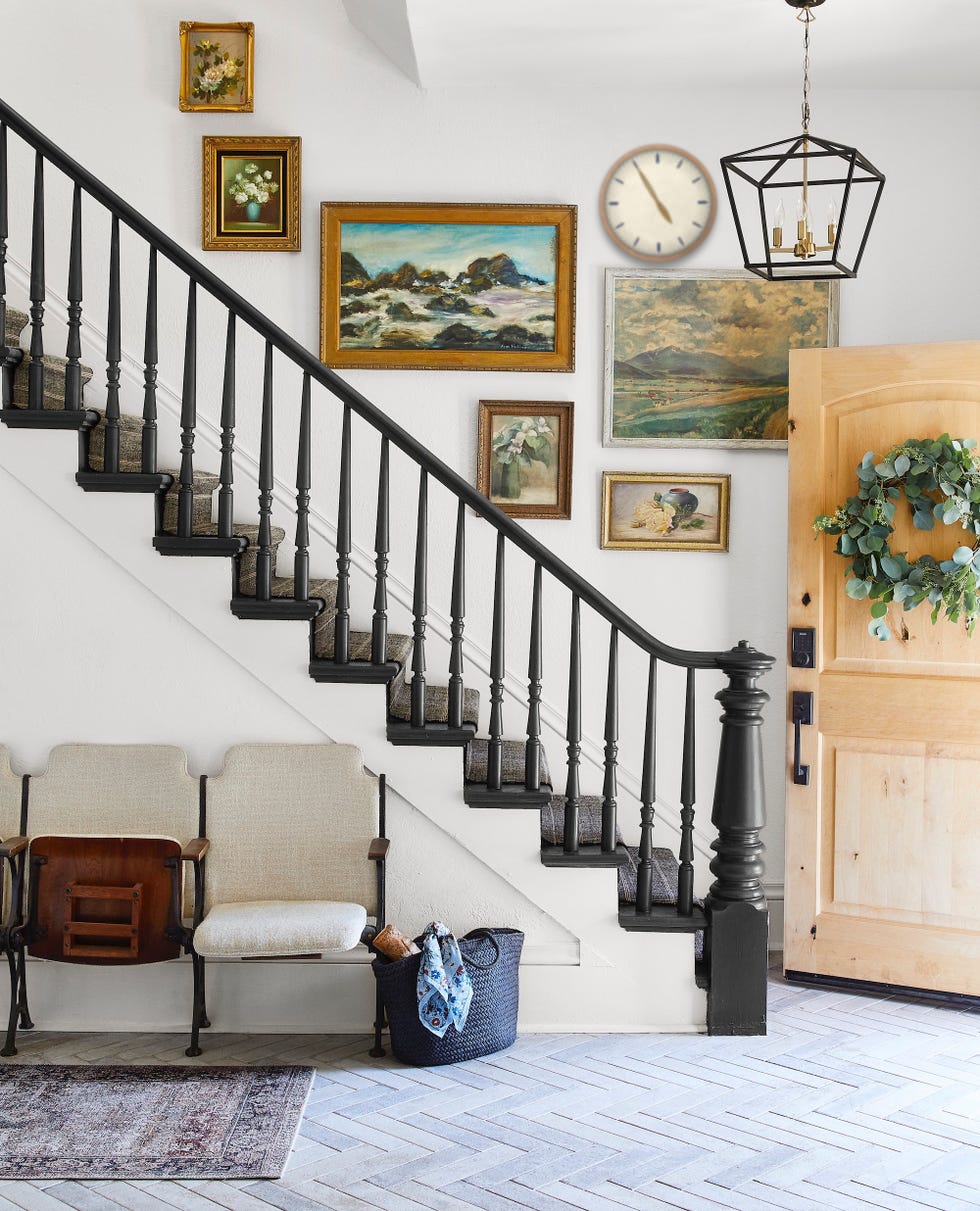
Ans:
4h55
